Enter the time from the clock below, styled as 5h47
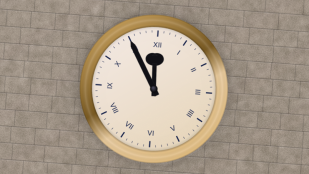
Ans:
11h55
